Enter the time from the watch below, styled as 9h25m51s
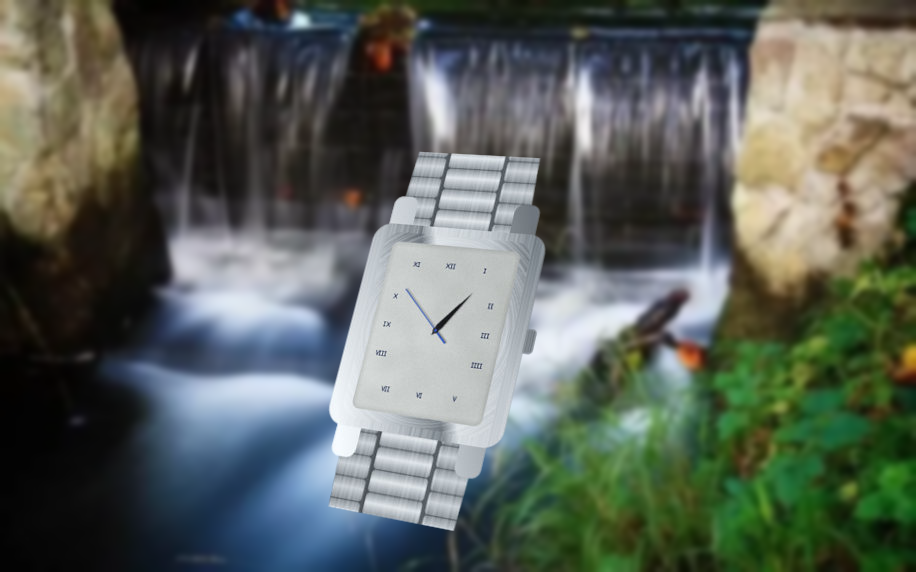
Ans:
1h05m52s
